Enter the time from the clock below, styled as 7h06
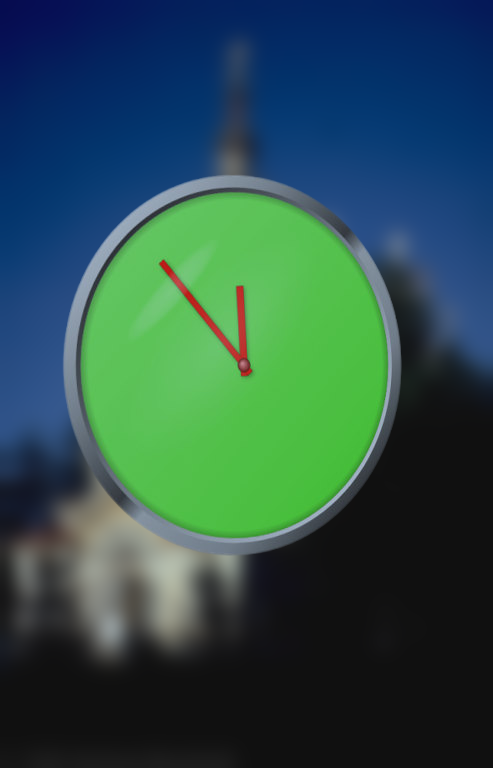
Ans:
11h53
